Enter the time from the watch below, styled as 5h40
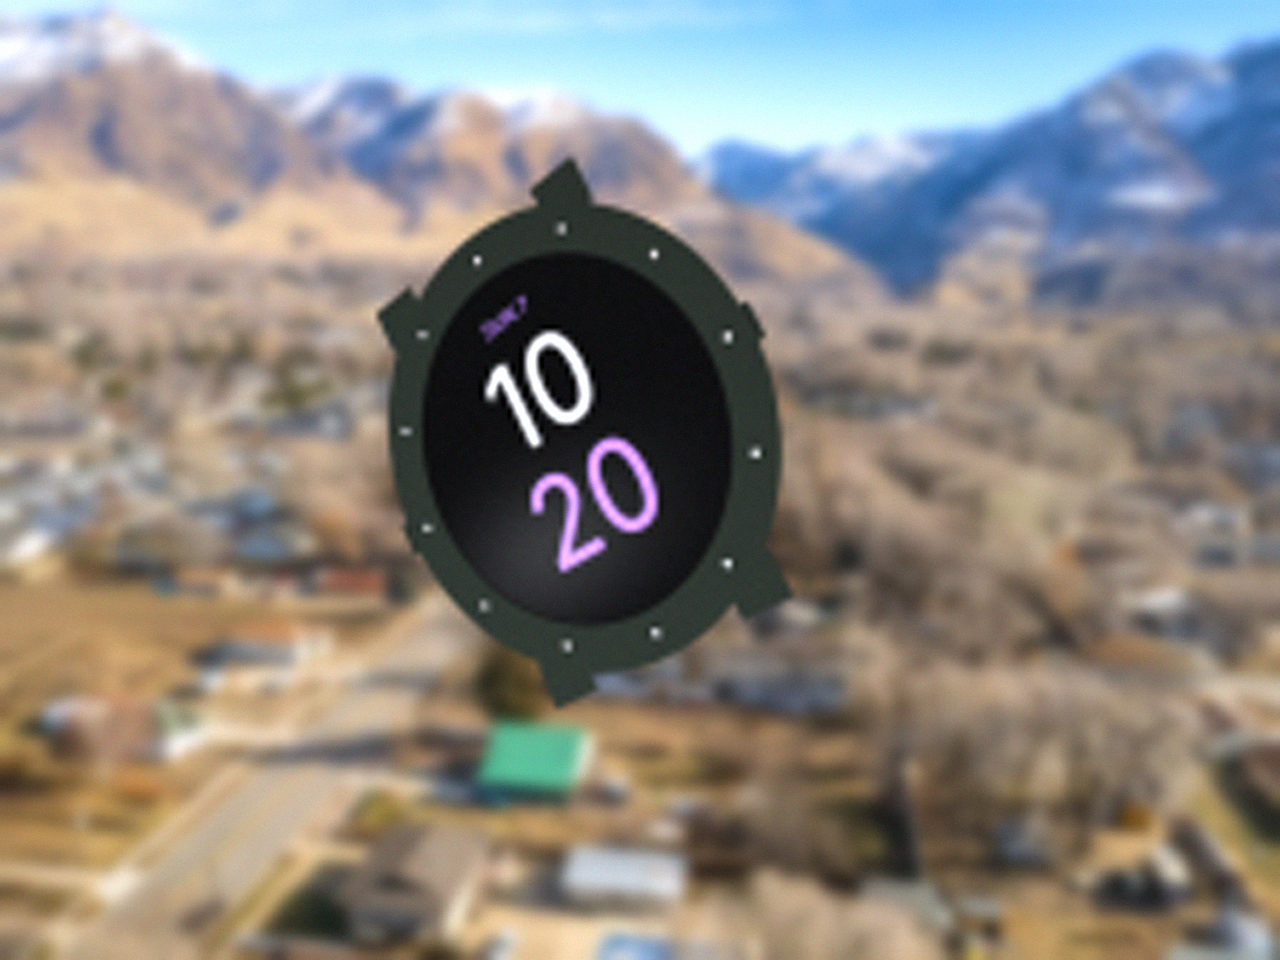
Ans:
10h20
